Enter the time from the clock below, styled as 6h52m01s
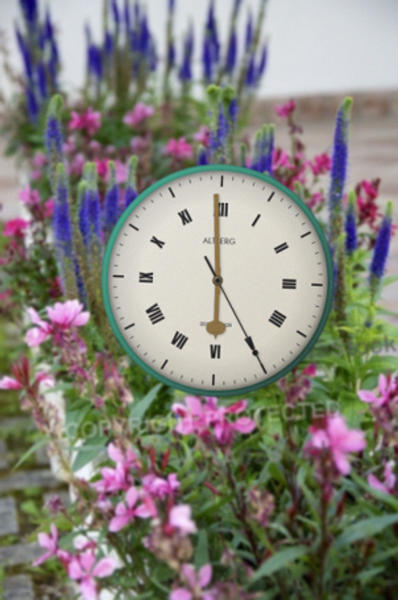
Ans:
5h59m25s
